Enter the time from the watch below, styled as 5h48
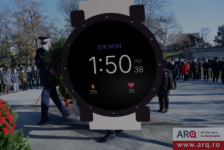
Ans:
1h50
